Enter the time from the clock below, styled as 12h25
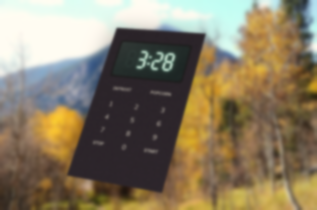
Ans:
3h28
